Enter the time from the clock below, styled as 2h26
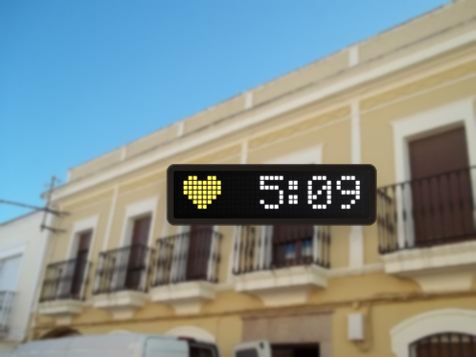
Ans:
5h09
